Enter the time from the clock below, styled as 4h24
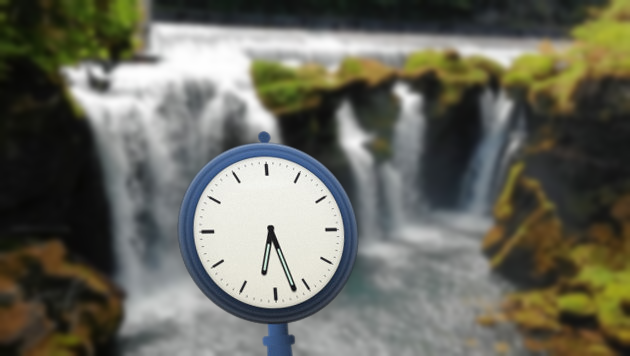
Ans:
6h27
